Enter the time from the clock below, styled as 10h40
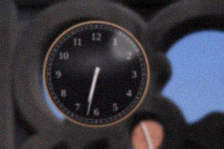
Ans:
6h32
